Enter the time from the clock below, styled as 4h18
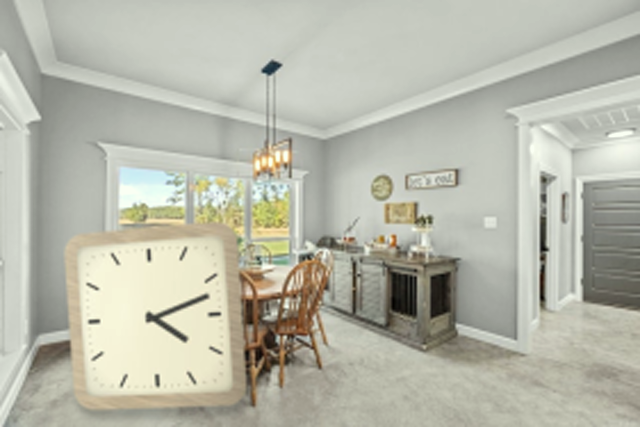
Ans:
4h12
